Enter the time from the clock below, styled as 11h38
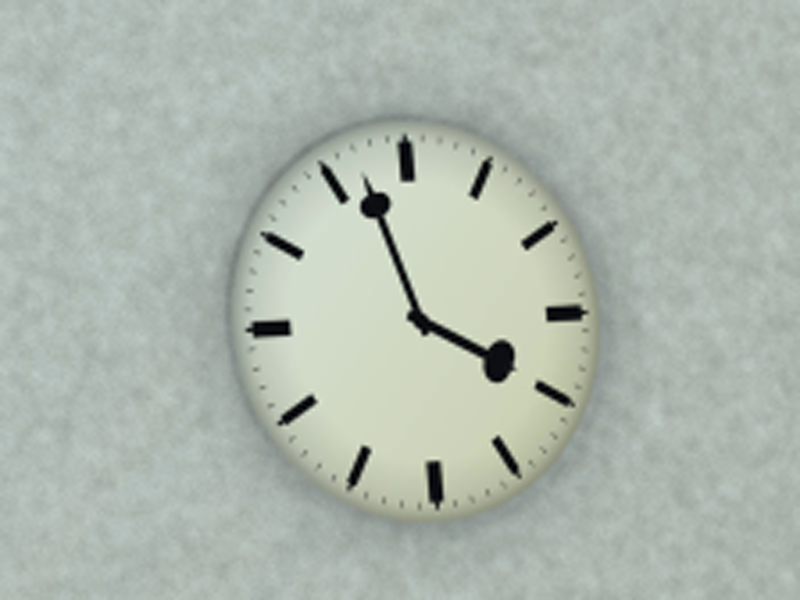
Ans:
3h57
